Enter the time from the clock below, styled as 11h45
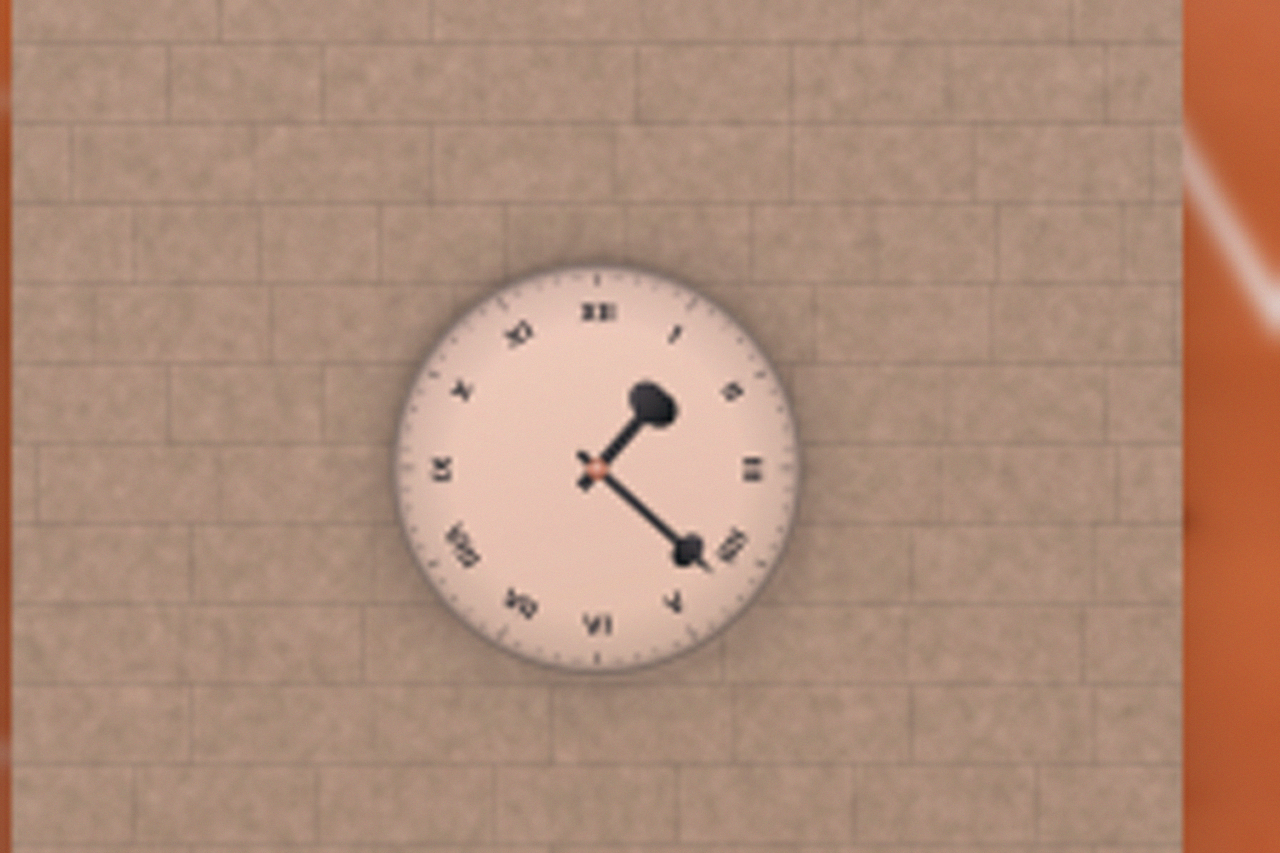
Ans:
1h22
